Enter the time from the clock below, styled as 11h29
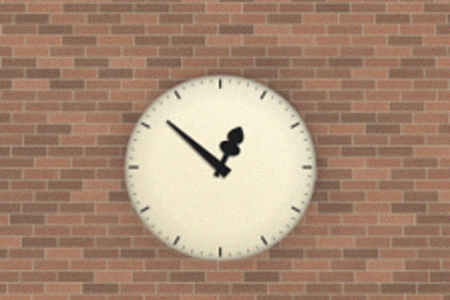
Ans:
12h52
